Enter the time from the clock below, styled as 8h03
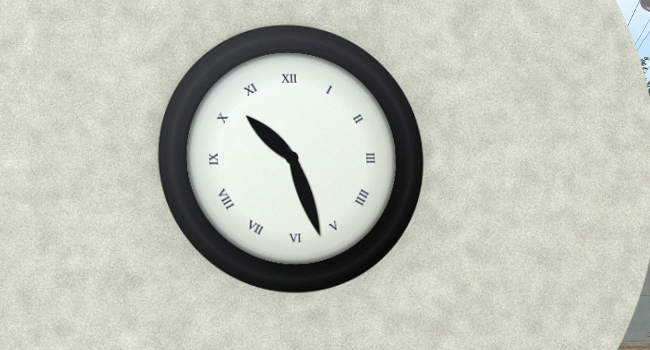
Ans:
10h27
